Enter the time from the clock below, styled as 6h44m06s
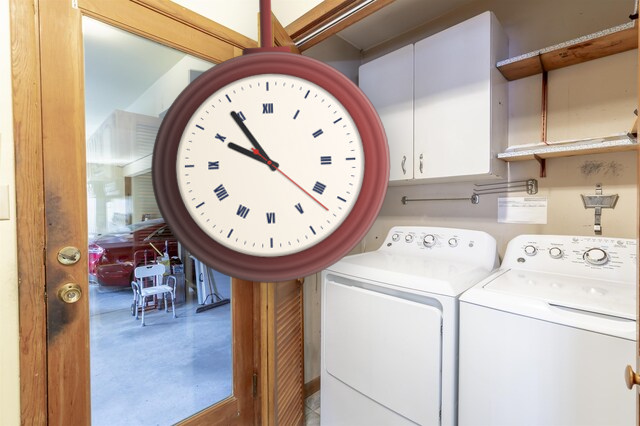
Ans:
9h54m22s
